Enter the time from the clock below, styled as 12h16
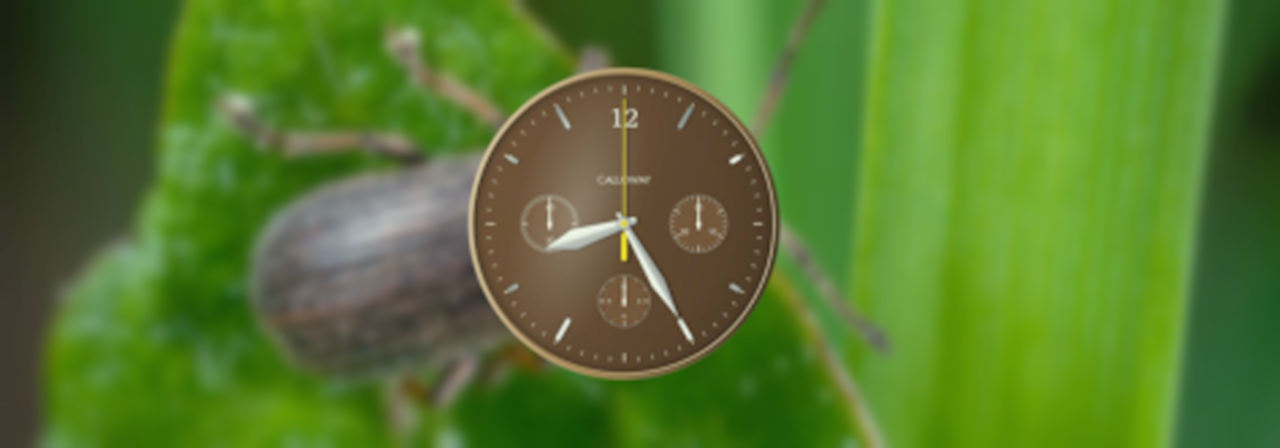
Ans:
8h25
